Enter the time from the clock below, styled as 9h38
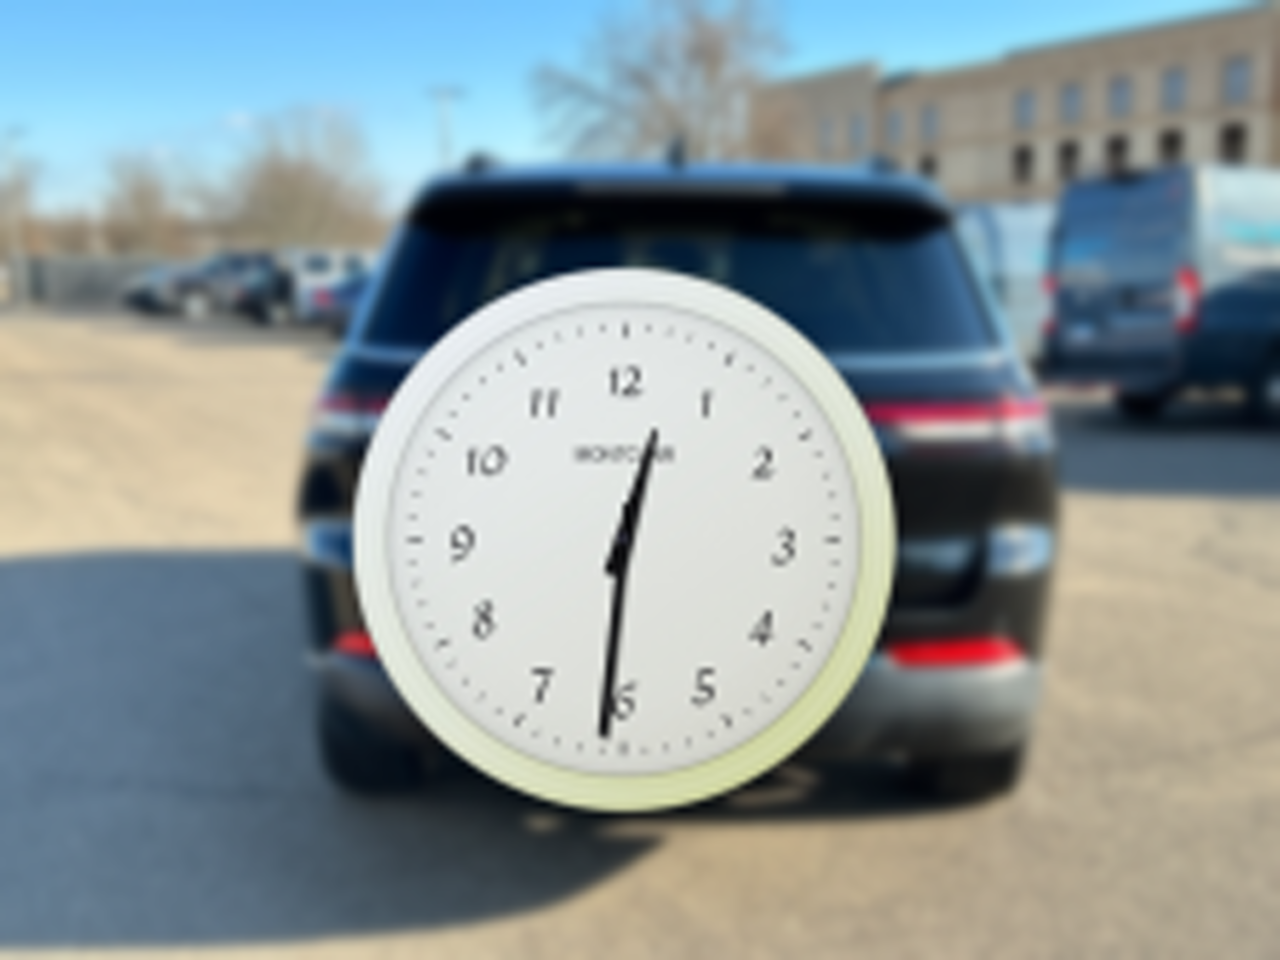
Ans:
12h31
